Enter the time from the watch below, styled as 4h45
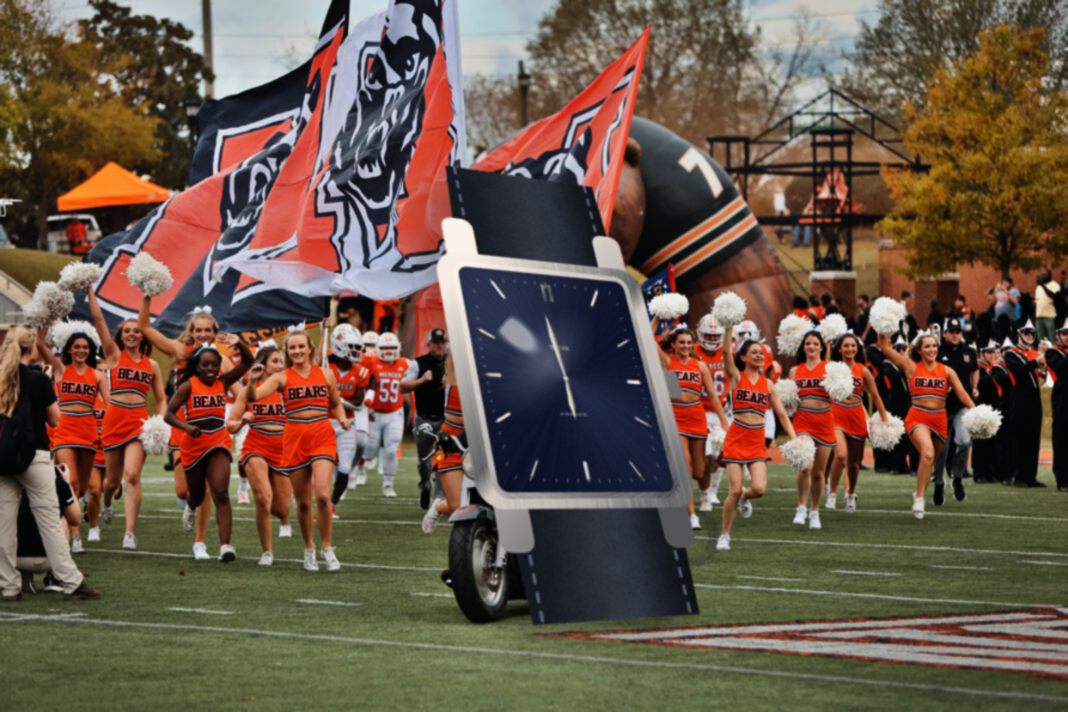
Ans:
5h59
